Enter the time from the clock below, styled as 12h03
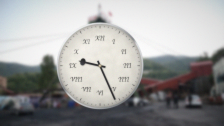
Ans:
9h26
